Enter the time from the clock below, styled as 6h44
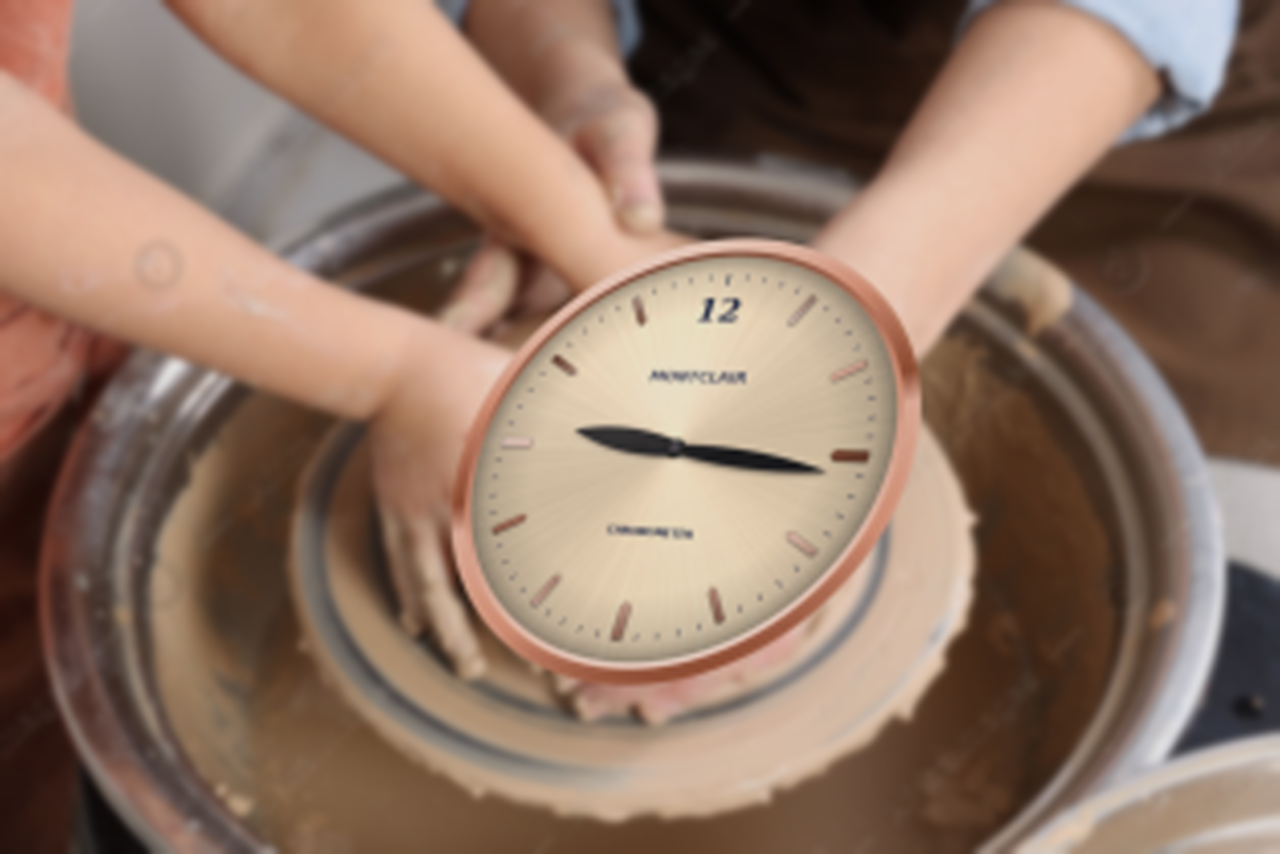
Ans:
9h16
